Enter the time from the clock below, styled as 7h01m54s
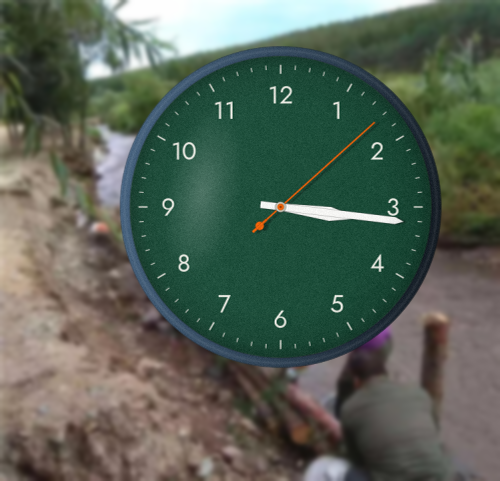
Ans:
3h16m08s
